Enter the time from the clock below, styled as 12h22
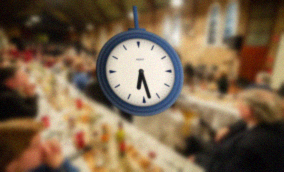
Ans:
6h28
